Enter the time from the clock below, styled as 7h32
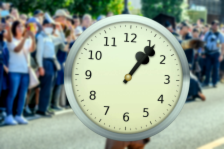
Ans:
1h06
